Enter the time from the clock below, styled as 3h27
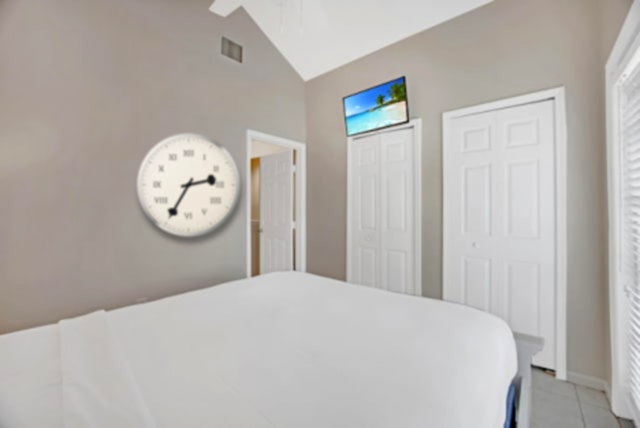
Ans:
2h35
